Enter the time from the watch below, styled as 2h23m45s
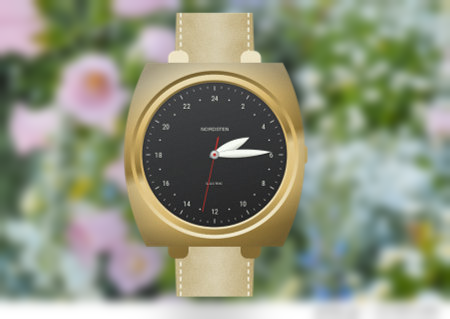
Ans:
4h14m32s
